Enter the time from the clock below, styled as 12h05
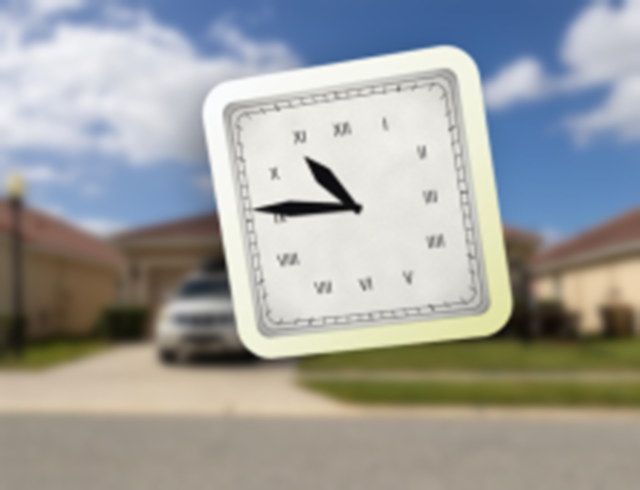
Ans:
10h46
